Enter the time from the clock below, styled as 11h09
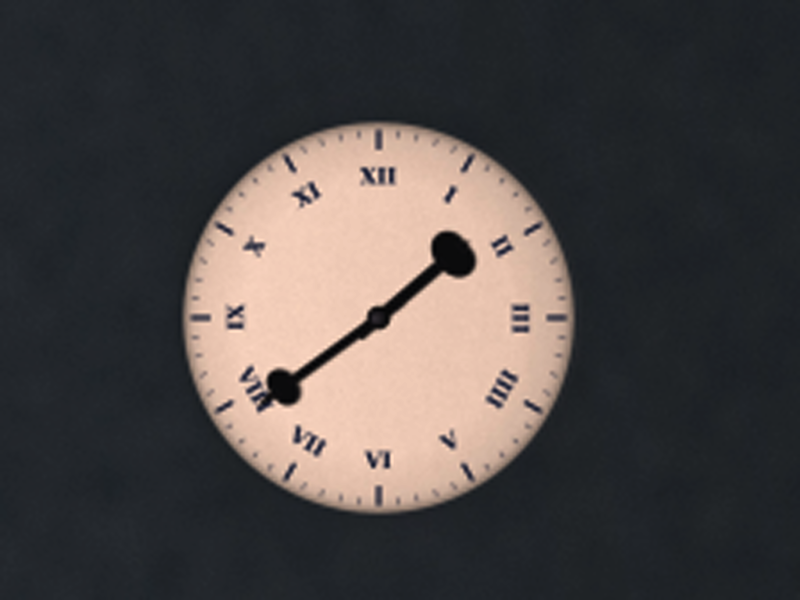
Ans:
1h39
